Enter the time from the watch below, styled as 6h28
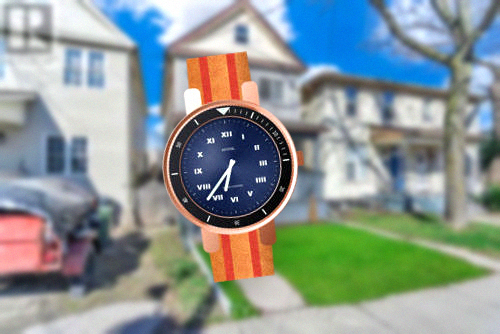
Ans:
6h37
